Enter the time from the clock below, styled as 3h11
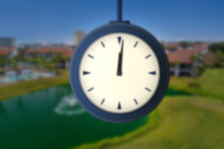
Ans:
12h01
